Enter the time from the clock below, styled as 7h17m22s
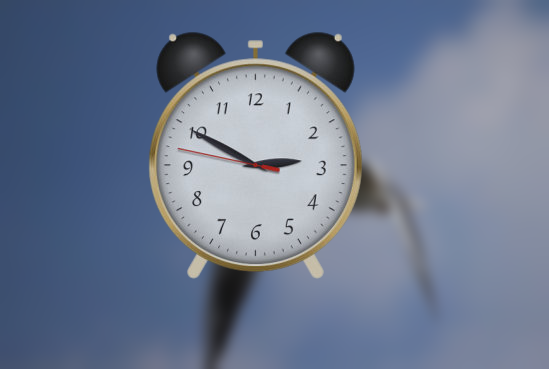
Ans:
2h49m47s
